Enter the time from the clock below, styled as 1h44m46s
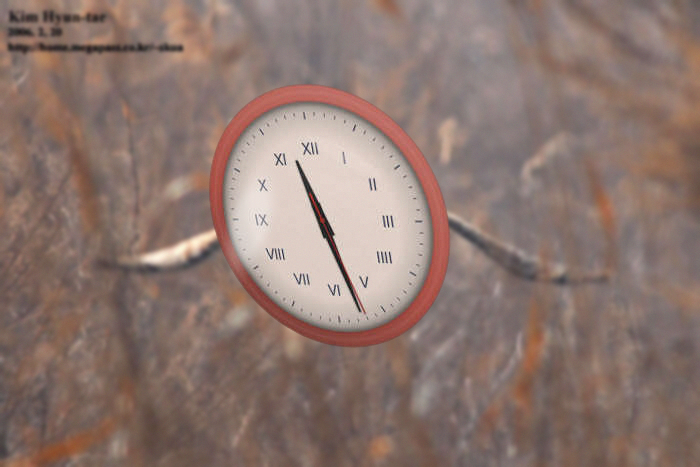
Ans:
11h27m27s
